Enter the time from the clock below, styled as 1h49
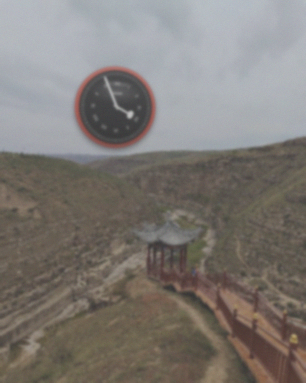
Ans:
3h56
